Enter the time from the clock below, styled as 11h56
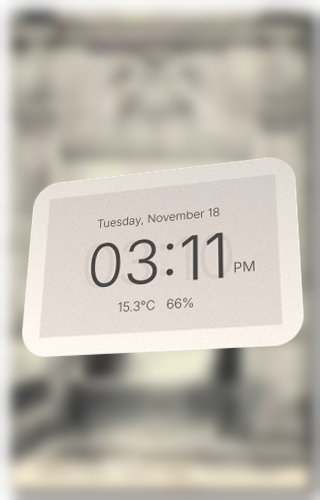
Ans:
3h11
